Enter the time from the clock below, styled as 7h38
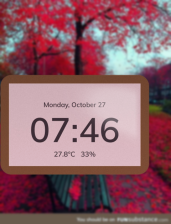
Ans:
7h46
